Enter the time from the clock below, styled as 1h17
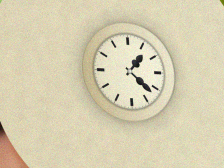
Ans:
1h22
